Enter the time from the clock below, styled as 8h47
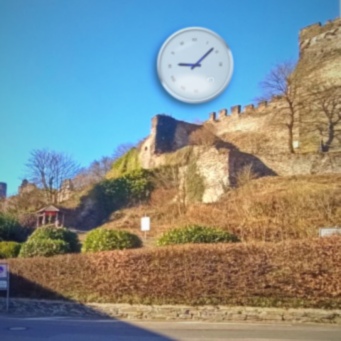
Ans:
9h08
